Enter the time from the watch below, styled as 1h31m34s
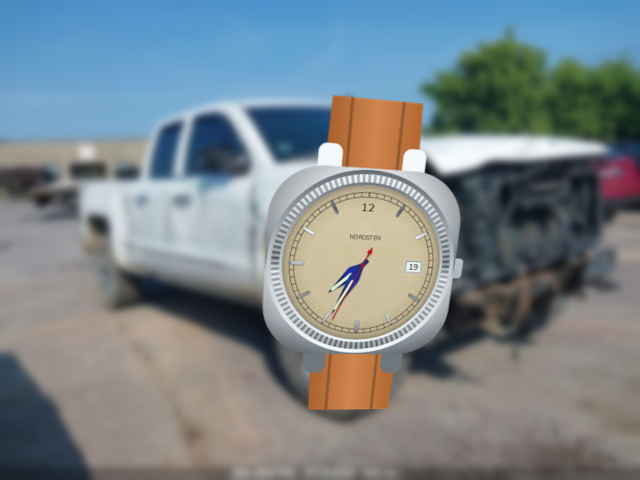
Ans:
7h34m34s
